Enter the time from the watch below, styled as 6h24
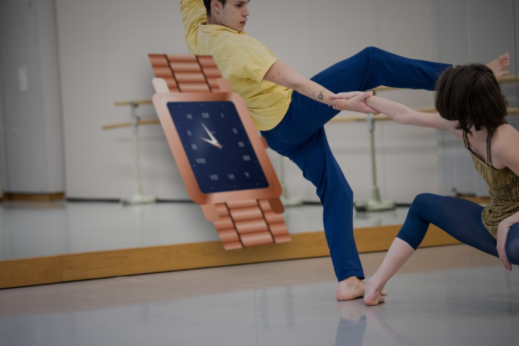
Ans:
9h57
